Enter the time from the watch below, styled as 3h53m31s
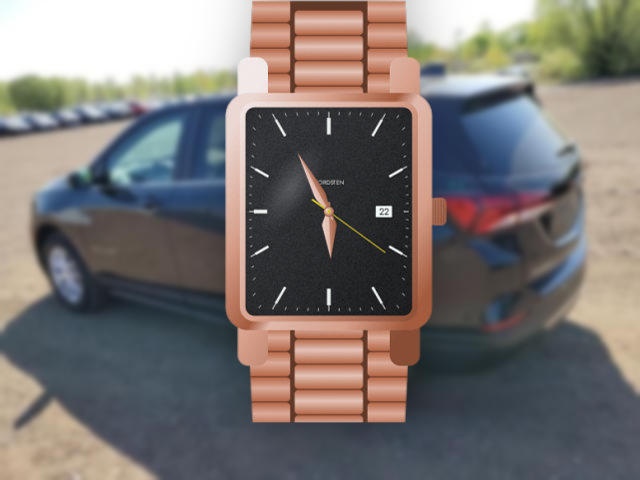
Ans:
5h55m21s
